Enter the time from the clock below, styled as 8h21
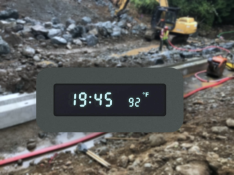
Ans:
19h45
